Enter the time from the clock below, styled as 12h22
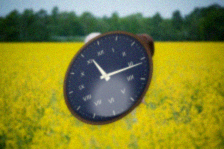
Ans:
11h16
